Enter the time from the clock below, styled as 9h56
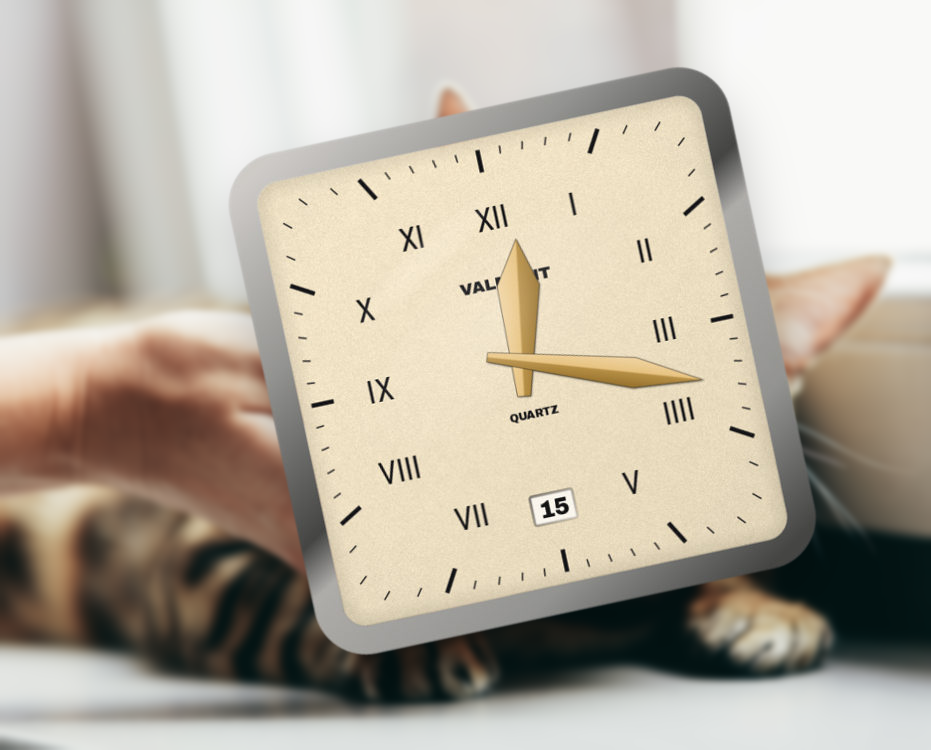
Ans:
12h18
